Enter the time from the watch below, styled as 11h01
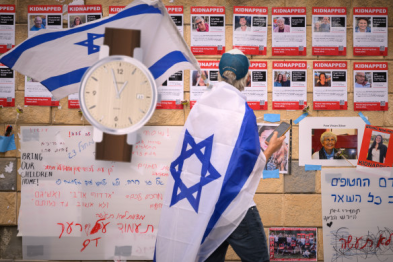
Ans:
12h57
